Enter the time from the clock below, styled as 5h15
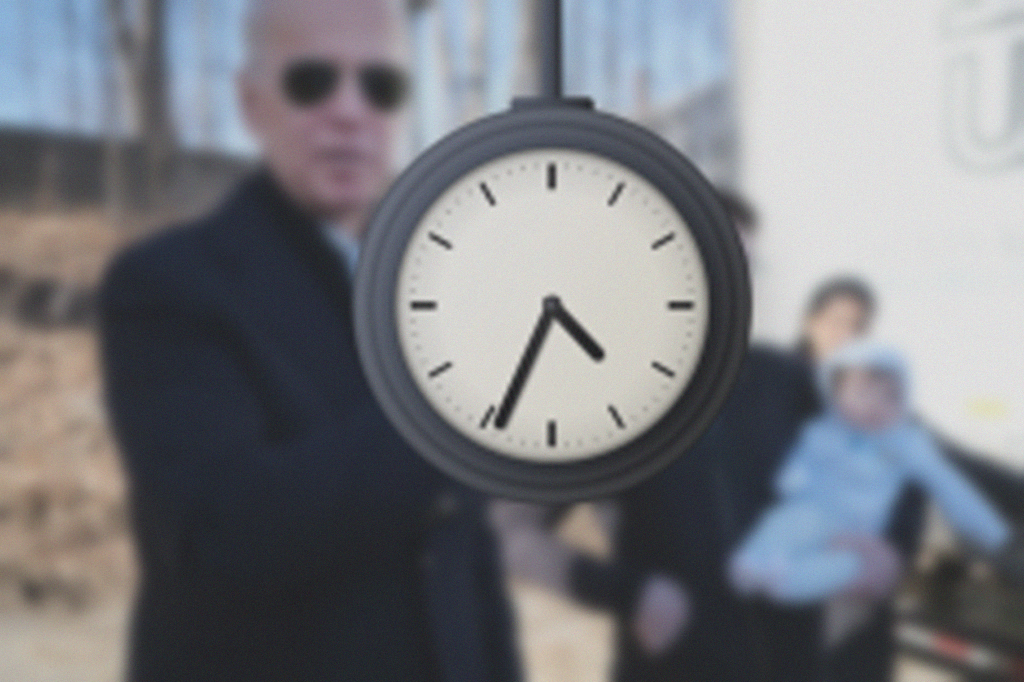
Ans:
4h34
